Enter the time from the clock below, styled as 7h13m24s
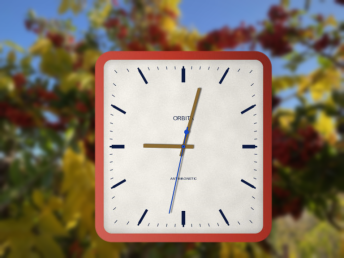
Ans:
9h02m32s
